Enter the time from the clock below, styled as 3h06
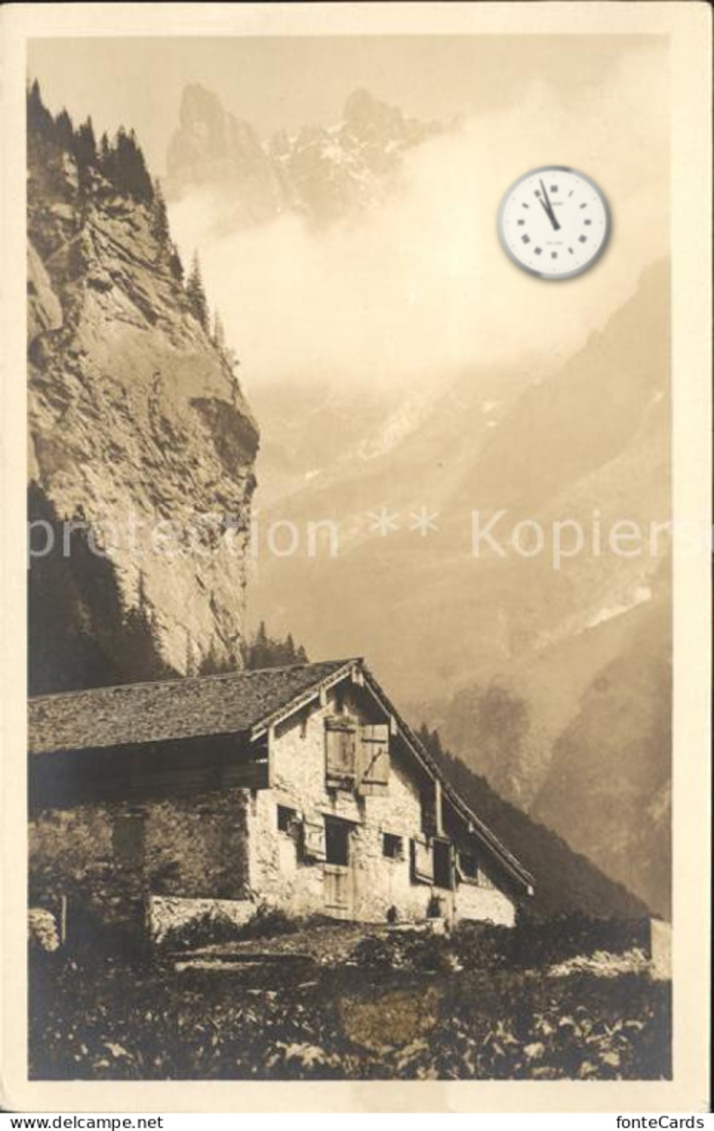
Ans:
10h57
